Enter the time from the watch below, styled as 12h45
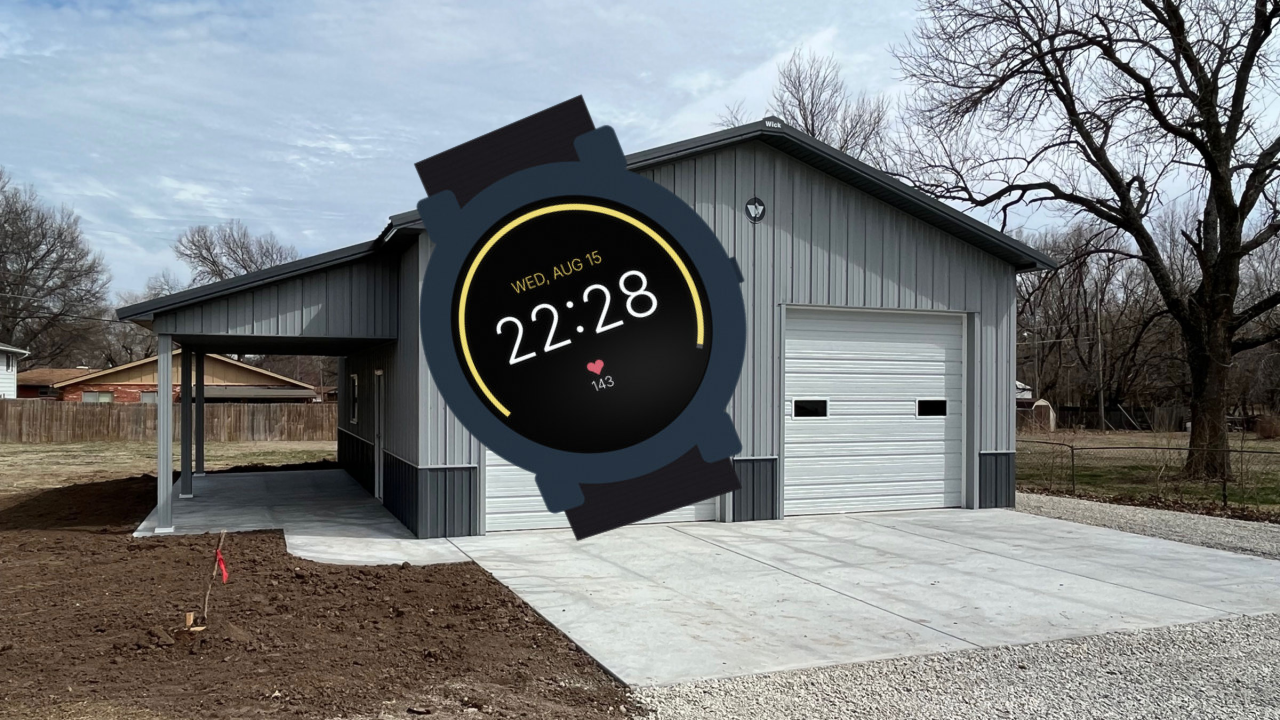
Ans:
22h28
